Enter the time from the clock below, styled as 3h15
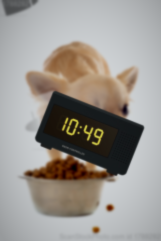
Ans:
10h49
